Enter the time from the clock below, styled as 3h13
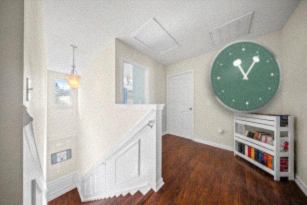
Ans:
11h06
